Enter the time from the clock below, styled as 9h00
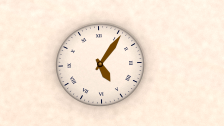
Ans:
5h06
